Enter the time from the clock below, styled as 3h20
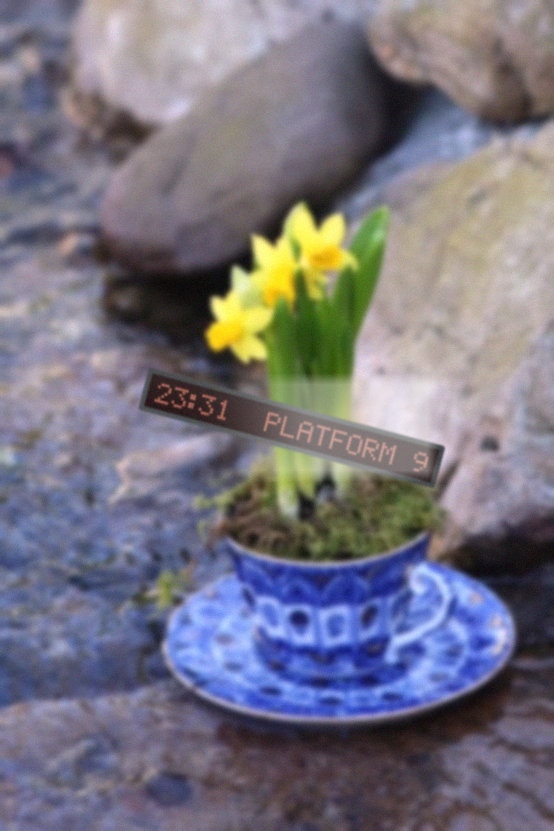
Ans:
23h31
